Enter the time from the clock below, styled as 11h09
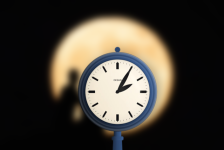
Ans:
2h05
